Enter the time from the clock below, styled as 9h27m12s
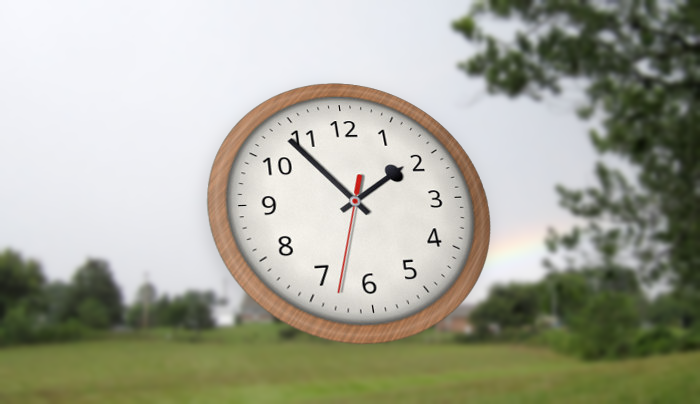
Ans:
1h53m33s
